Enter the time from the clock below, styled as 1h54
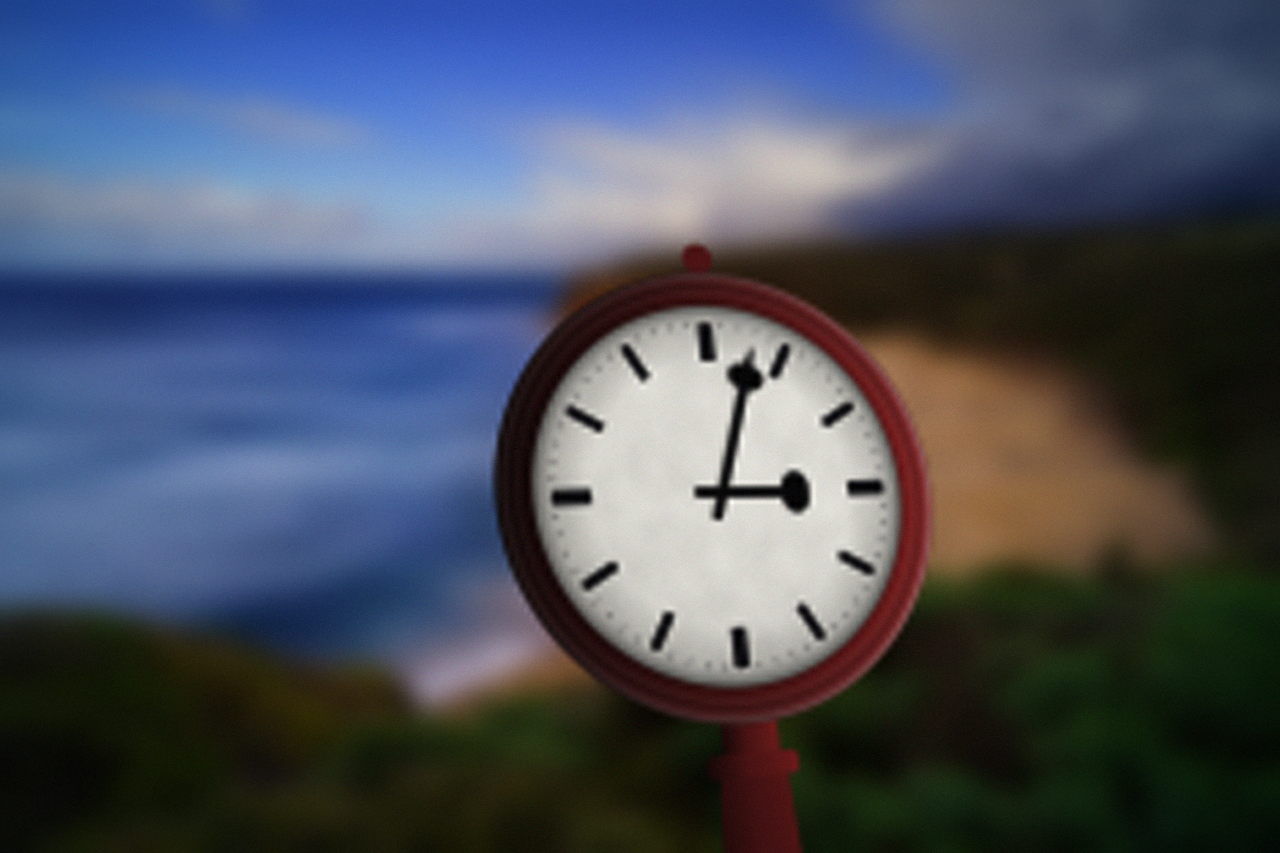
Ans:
3h03
